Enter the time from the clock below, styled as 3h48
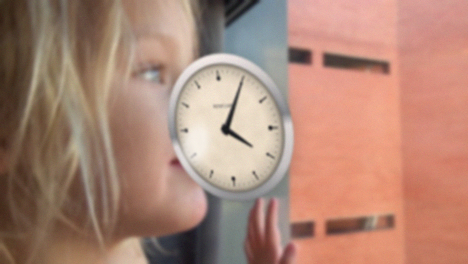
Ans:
4h05
